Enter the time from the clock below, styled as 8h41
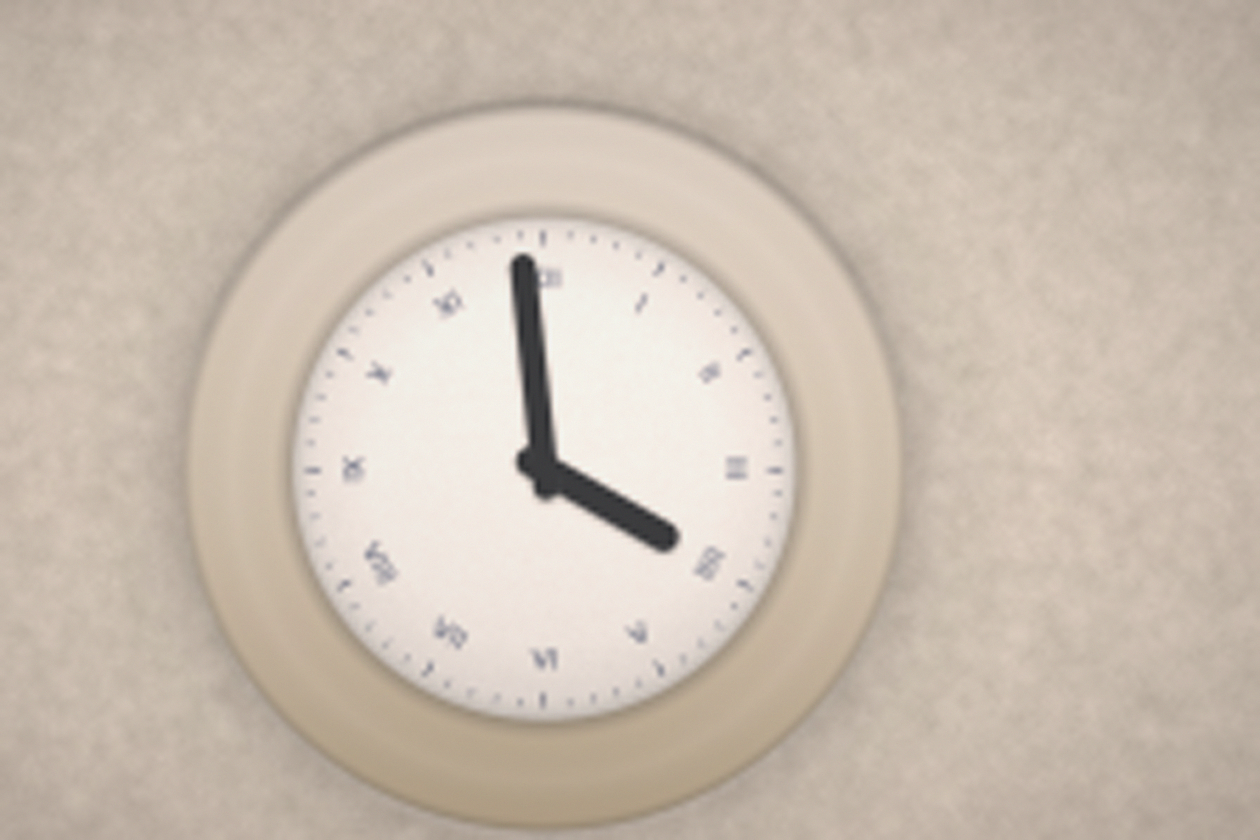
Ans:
3h59
